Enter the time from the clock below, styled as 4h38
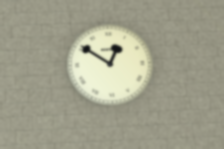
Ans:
12h51
